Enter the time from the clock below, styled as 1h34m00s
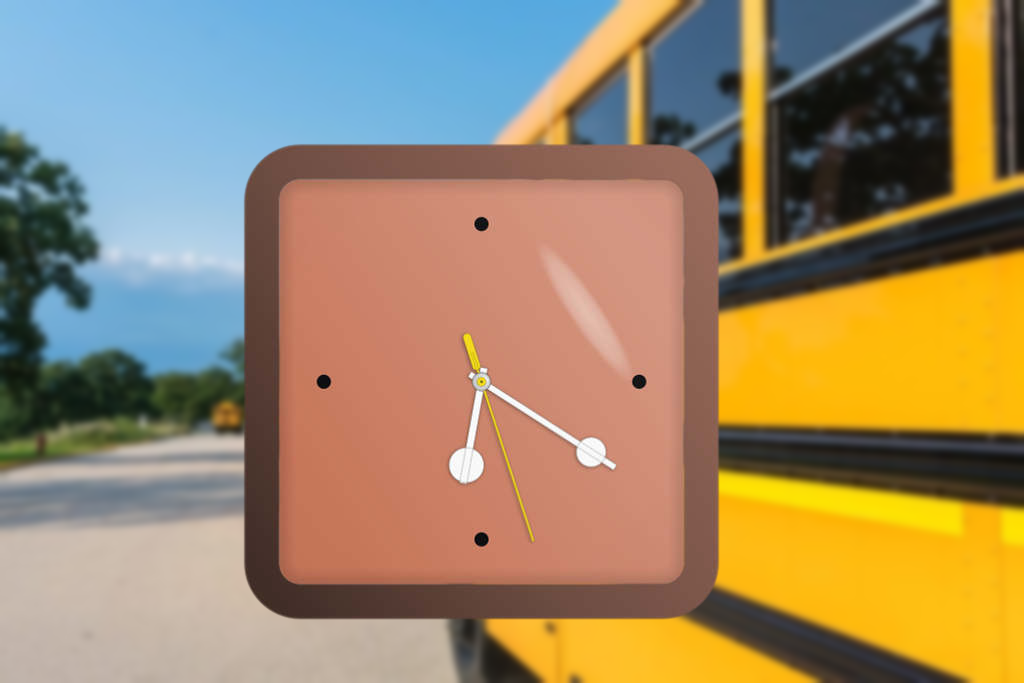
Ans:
6h20m27s
